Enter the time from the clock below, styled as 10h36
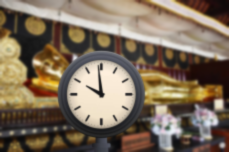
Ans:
9h59
